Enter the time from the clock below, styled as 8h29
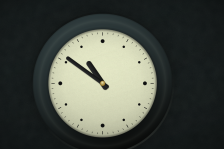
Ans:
10h51
